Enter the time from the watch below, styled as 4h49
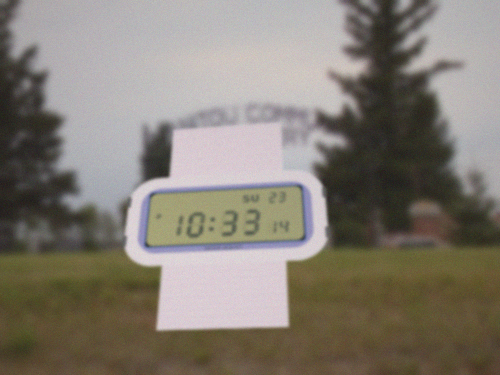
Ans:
10h33
